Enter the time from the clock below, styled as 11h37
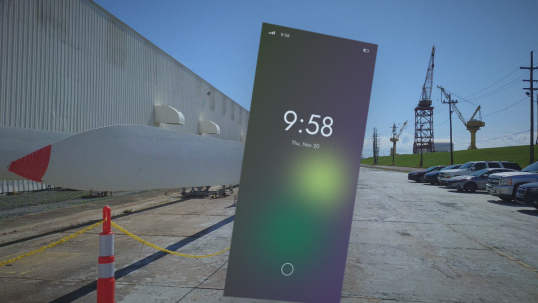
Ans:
9h58
